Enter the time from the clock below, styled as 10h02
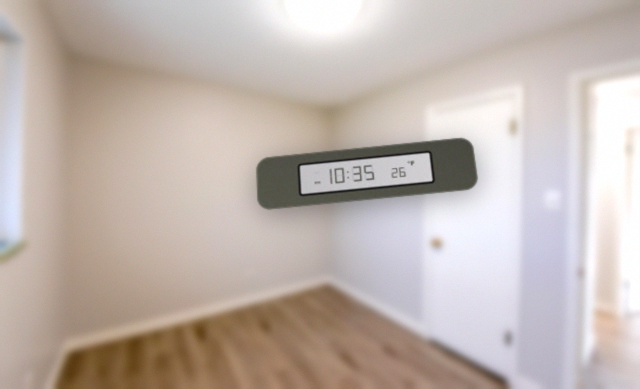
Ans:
10h35
